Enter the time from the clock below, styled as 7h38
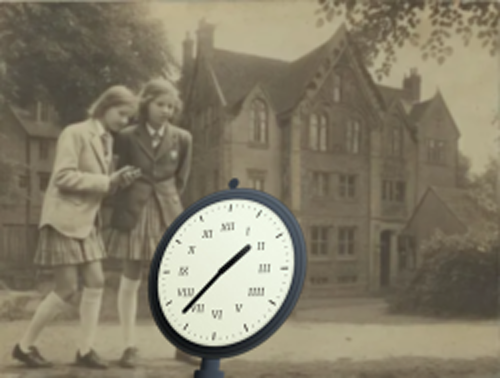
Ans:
1h37
